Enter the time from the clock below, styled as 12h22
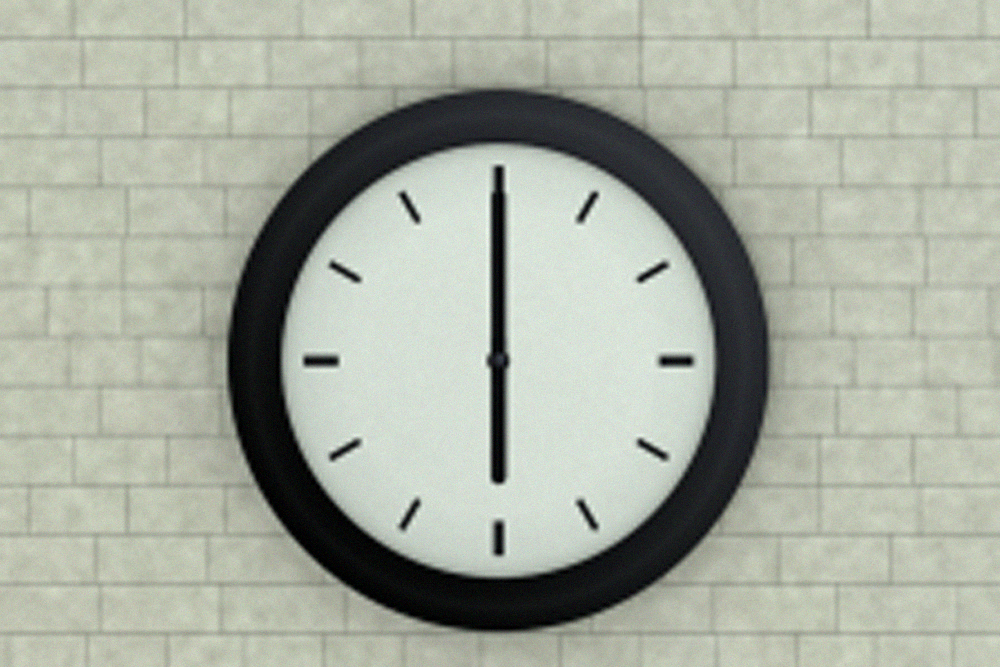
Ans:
6h00
